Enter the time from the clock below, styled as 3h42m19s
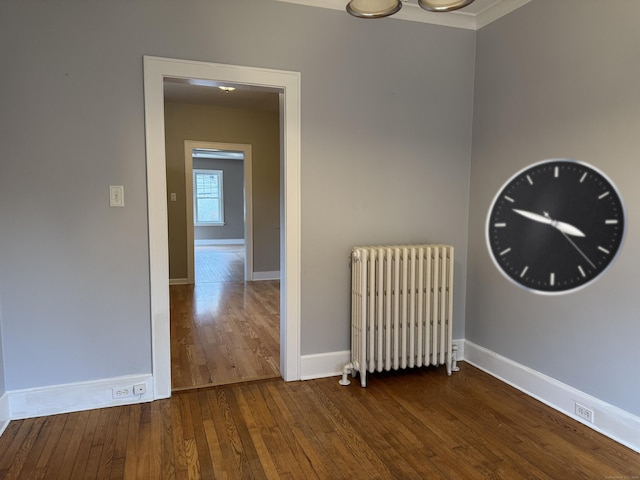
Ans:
3h48m23s
